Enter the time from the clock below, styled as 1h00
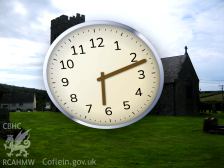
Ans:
6h12
